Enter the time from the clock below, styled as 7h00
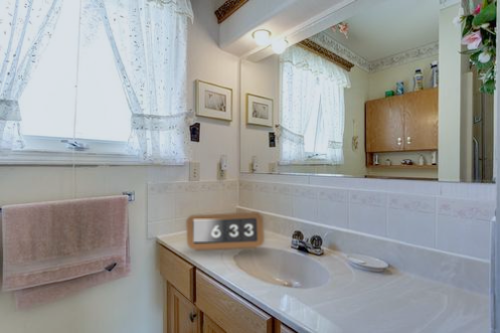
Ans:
6h33
